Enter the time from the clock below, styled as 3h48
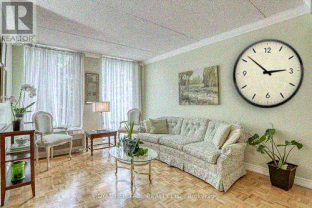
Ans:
2h52
